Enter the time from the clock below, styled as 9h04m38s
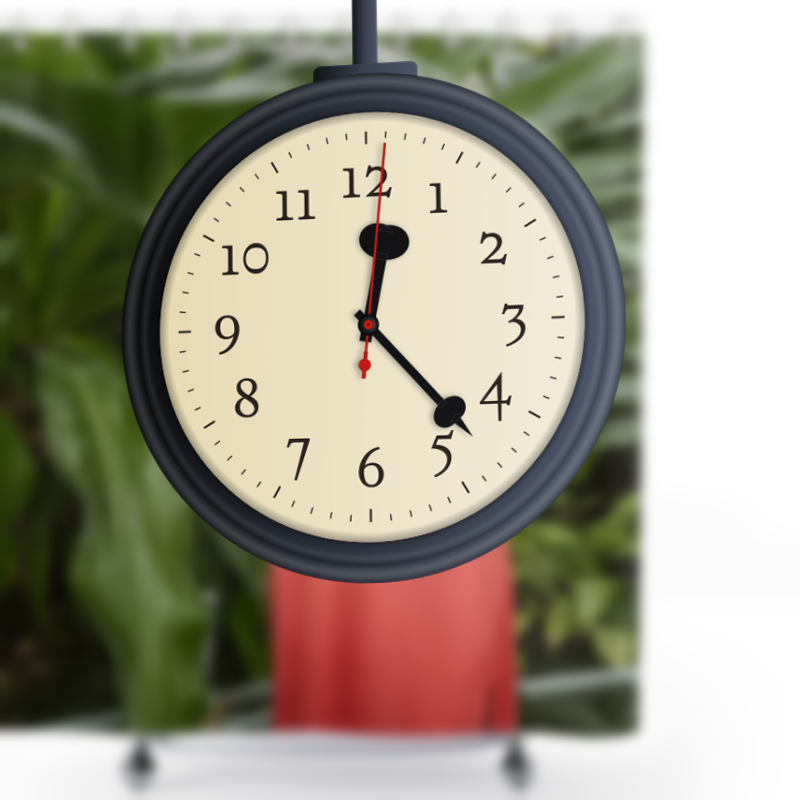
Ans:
12h23m01s
